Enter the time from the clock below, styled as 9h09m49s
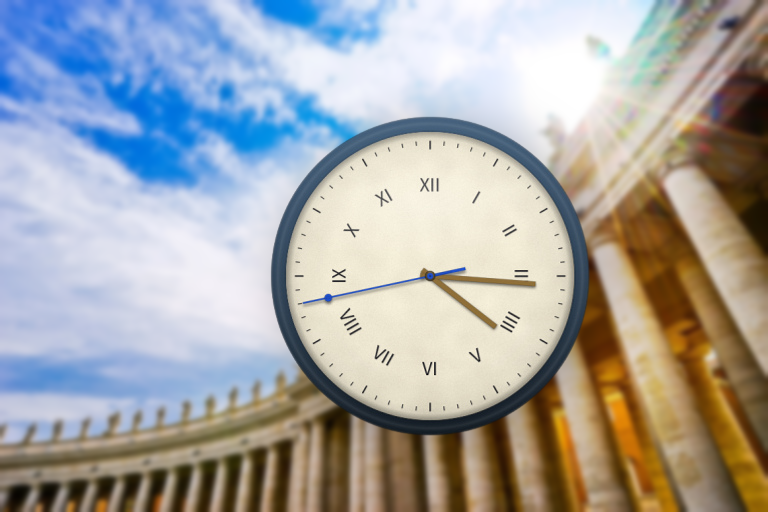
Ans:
4h15m43s
